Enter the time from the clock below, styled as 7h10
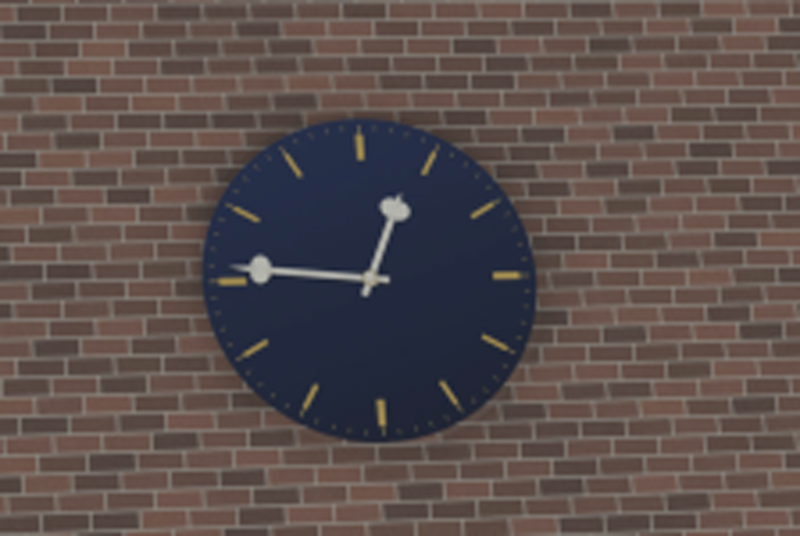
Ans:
12h46
